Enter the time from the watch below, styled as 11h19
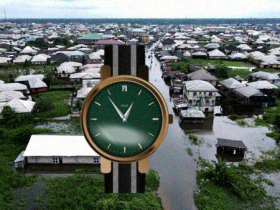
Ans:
12h54
